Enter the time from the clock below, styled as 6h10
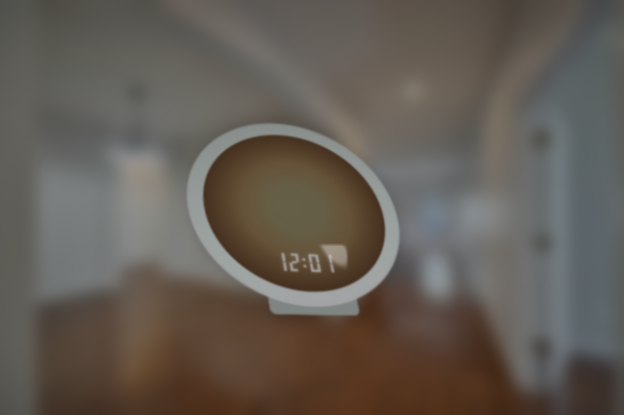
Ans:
12h01
